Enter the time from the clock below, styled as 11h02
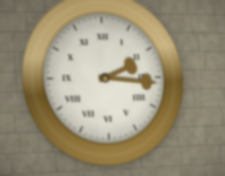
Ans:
2h16
